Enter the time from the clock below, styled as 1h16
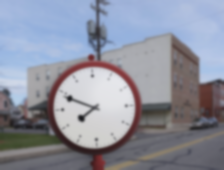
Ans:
7h49
